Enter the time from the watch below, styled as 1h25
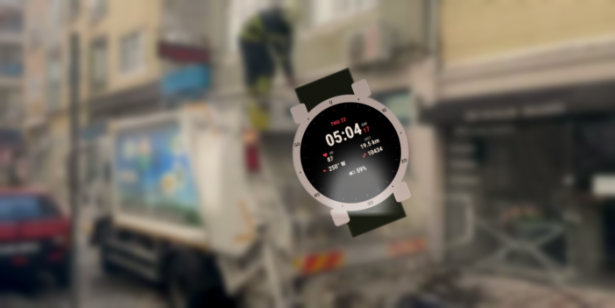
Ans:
5h04
